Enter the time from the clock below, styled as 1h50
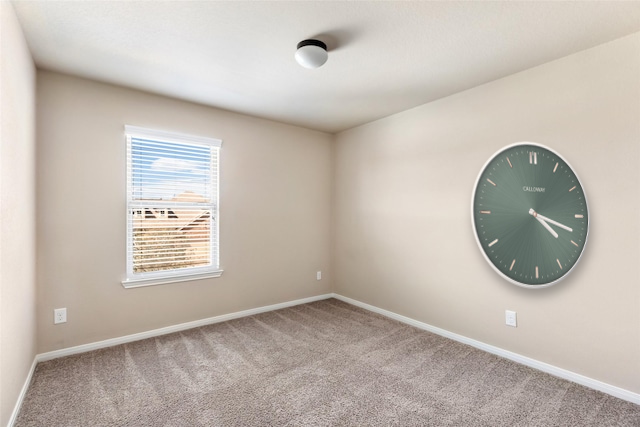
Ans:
4h18
